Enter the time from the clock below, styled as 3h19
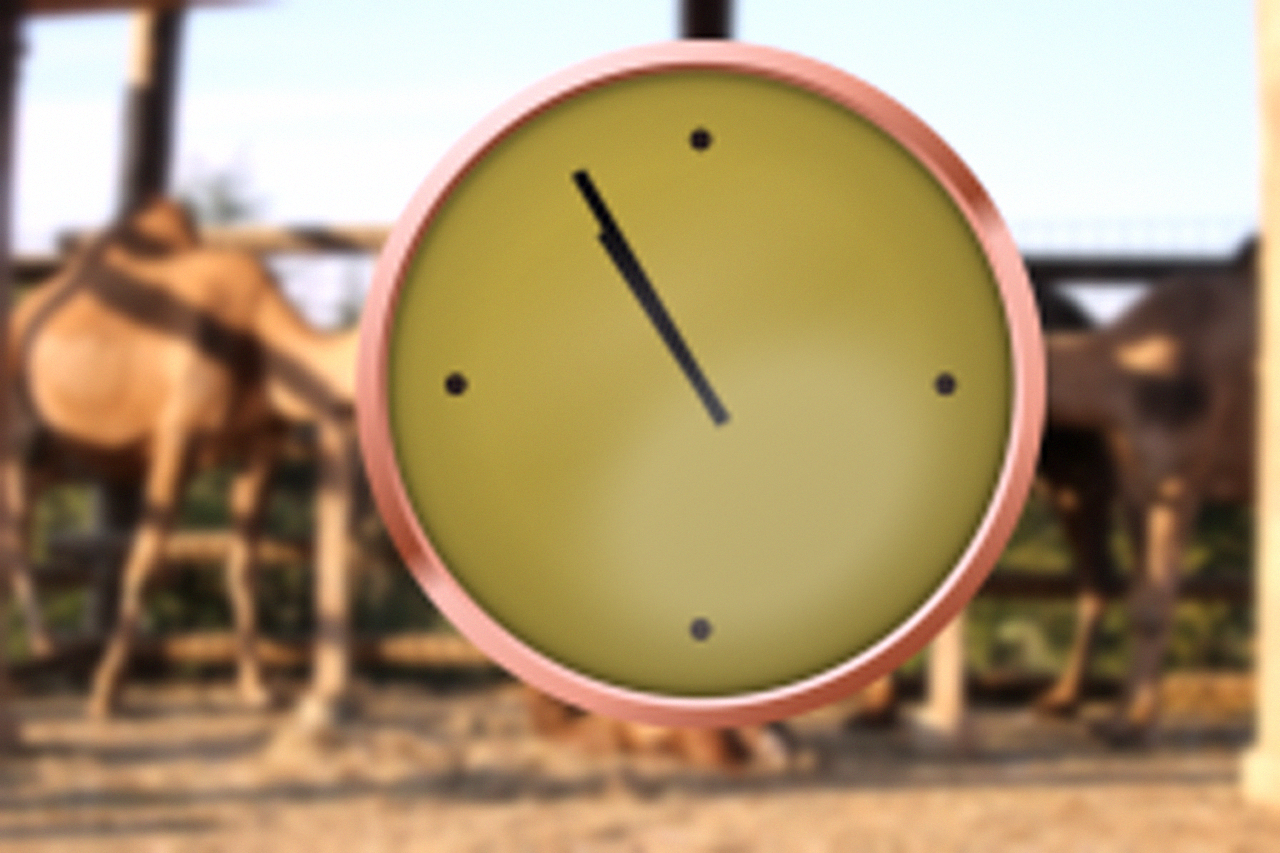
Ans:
10h55
